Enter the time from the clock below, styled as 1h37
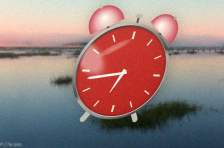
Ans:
6h43
